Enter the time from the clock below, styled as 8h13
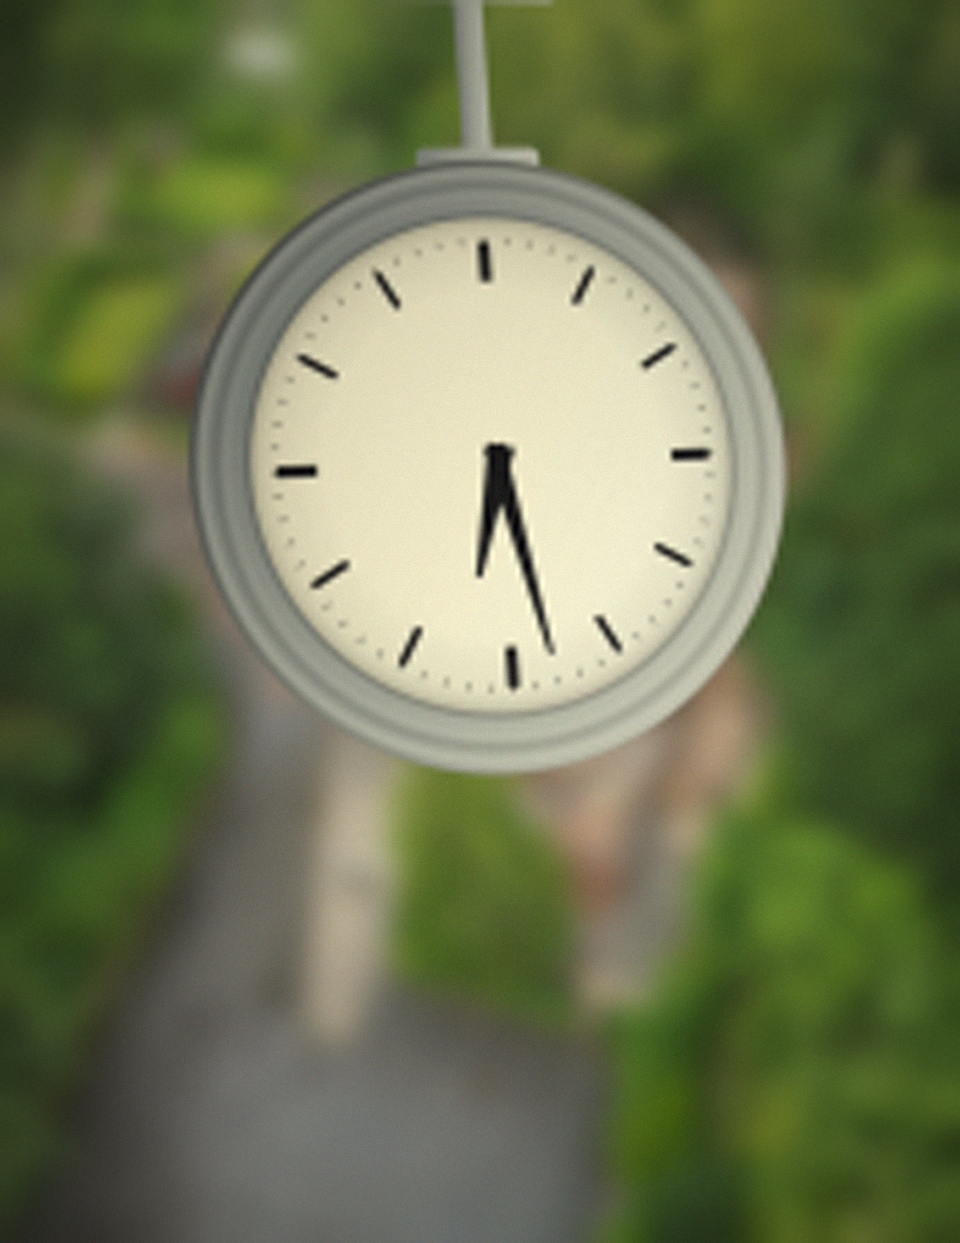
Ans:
6h28
